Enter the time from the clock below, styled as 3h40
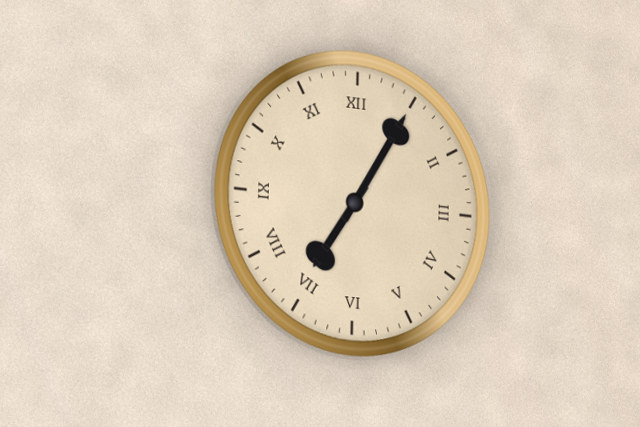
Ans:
7h05
